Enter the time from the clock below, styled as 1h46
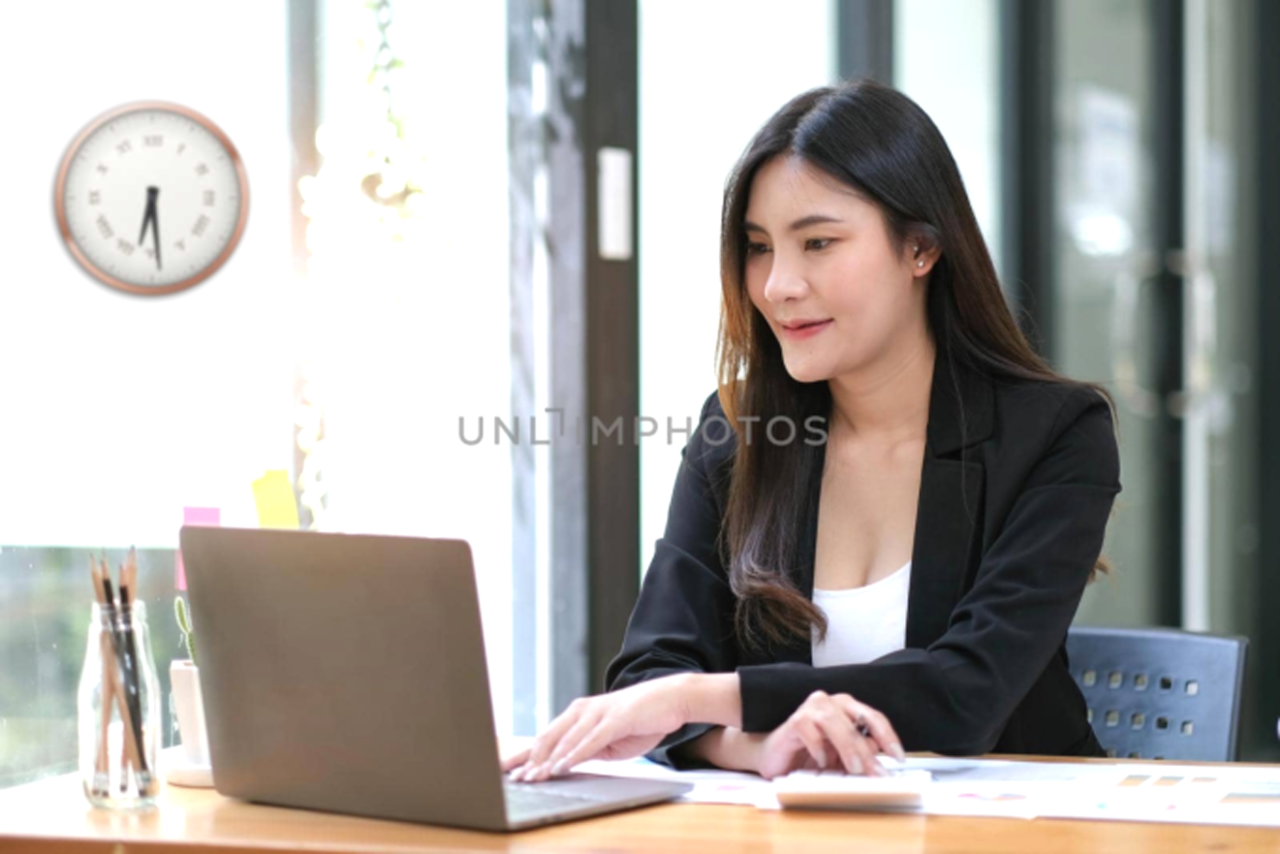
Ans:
6h29
